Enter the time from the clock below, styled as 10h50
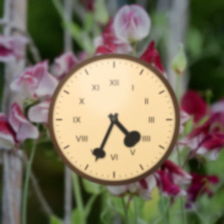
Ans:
4h34
